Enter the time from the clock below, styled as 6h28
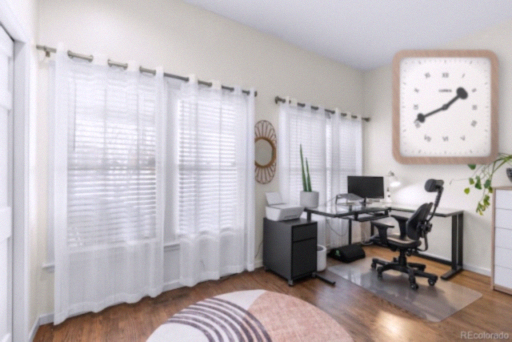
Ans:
1h41
